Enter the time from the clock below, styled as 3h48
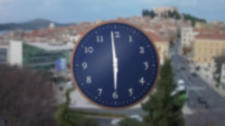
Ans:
5h59
